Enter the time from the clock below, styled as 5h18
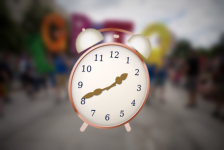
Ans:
1h41
